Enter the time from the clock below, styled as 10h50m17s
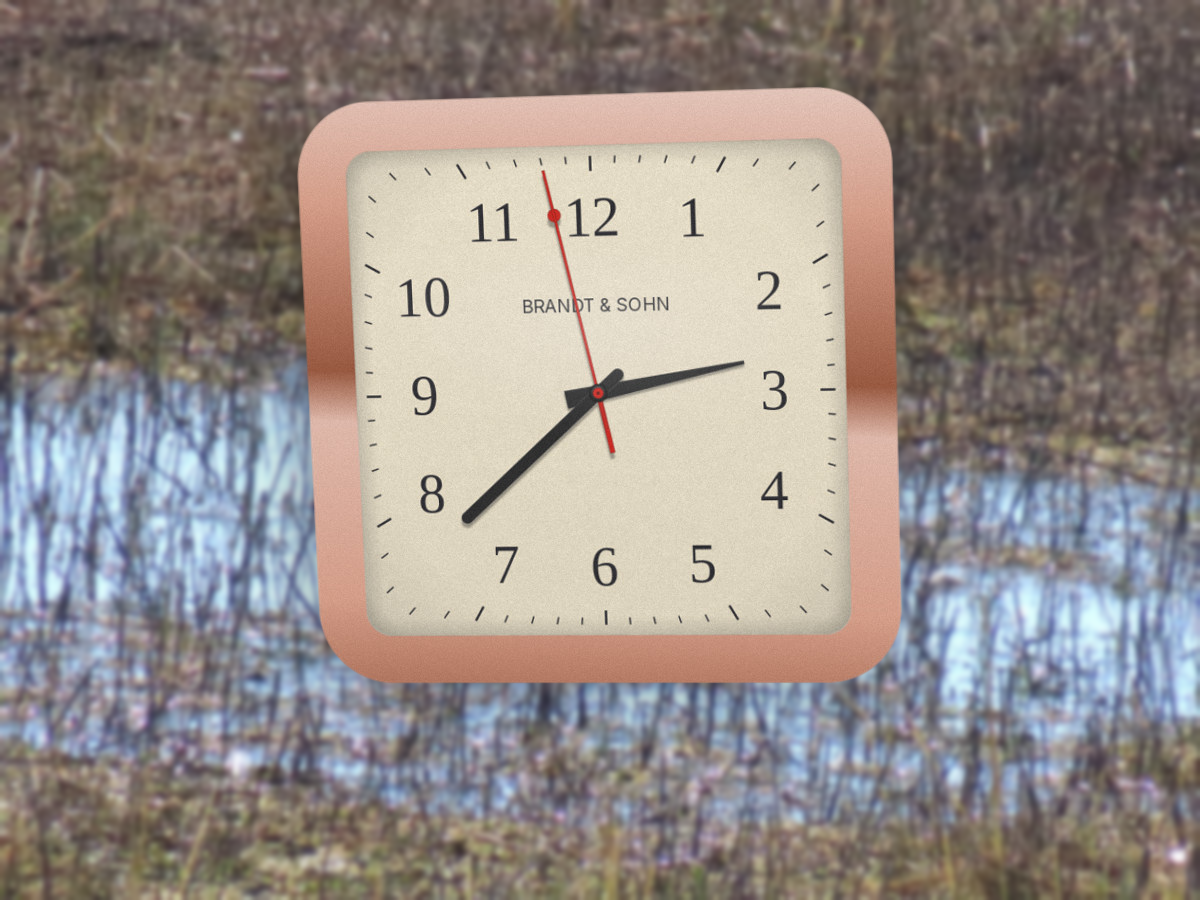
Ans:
2h37m58s
